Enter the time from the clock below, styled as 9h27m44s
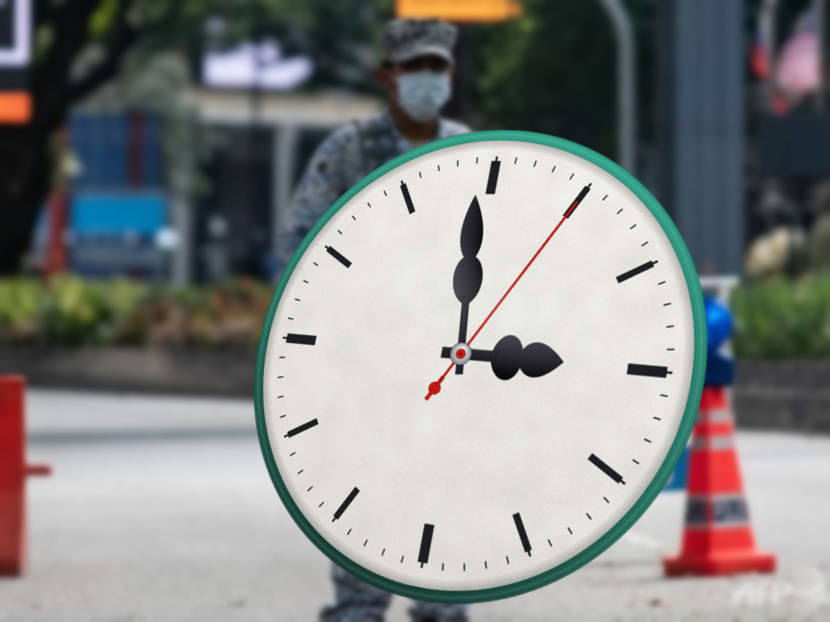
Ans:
2h59m05s
